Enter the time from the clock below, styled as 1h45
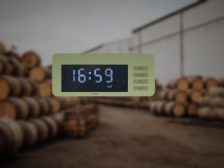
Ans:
16h59
